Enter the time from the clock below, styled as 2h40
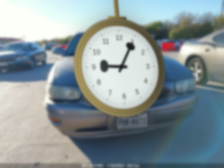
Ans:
9h05
